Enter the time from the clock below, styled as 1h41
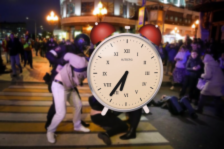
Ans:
6h36
